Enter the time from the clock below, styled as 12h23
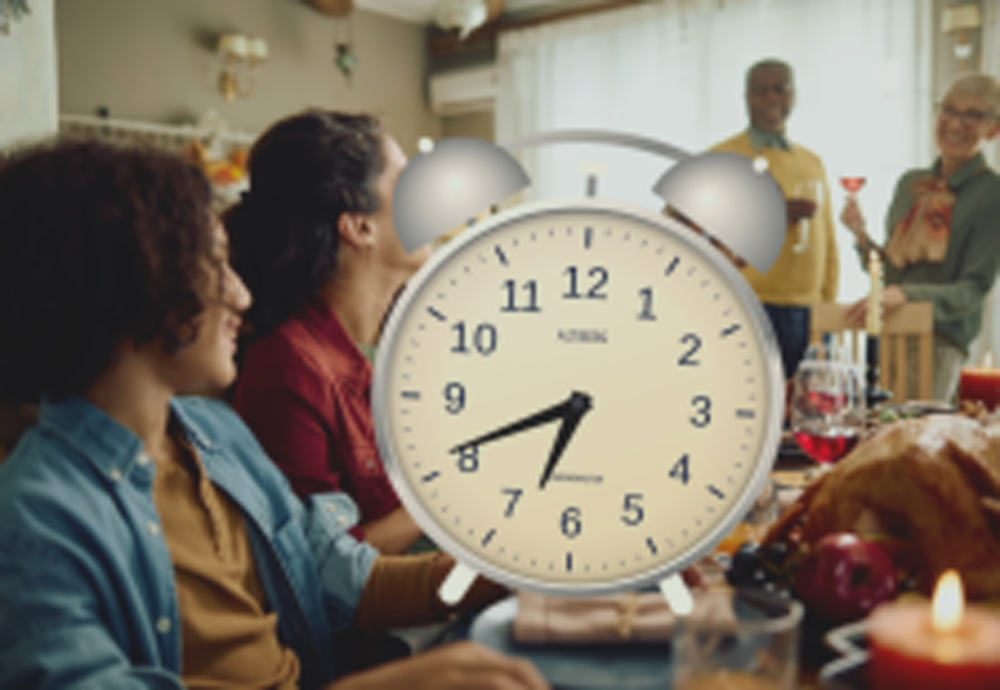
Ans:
6h41
